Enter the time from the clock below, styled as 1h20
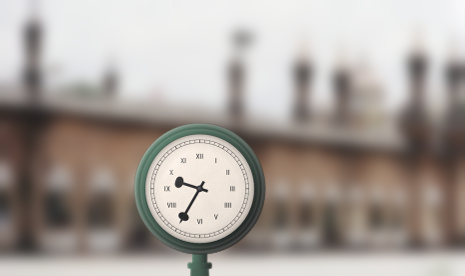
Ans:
9h35
